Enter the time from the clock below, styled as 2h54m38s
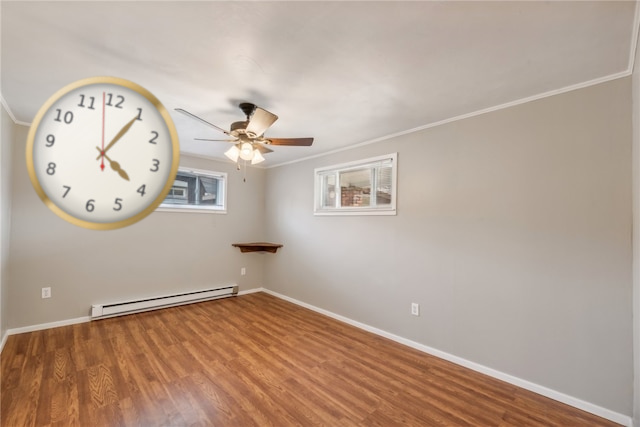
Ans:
4h04m58s
